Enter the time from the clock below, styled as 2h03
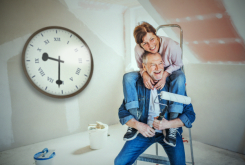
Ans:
9h31
